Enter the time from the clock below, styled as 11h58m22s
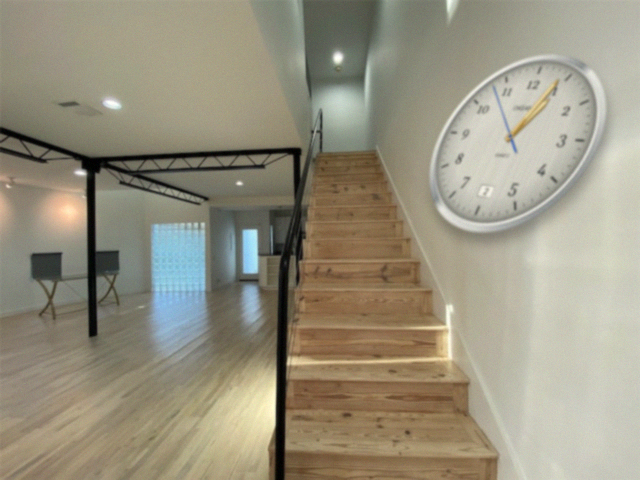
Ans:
1h03m53s
